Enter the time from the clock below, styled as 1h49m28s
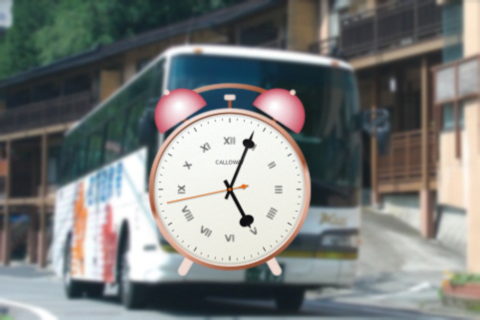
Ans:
5h03m43s
